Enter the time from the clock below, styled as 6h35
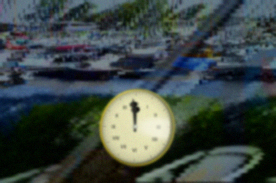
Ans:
11h59
